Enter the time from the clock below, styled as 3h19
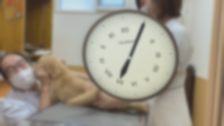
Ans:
7h05
